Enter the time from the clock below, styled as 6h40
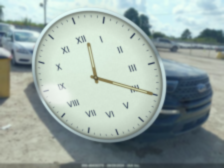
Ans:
12h20
